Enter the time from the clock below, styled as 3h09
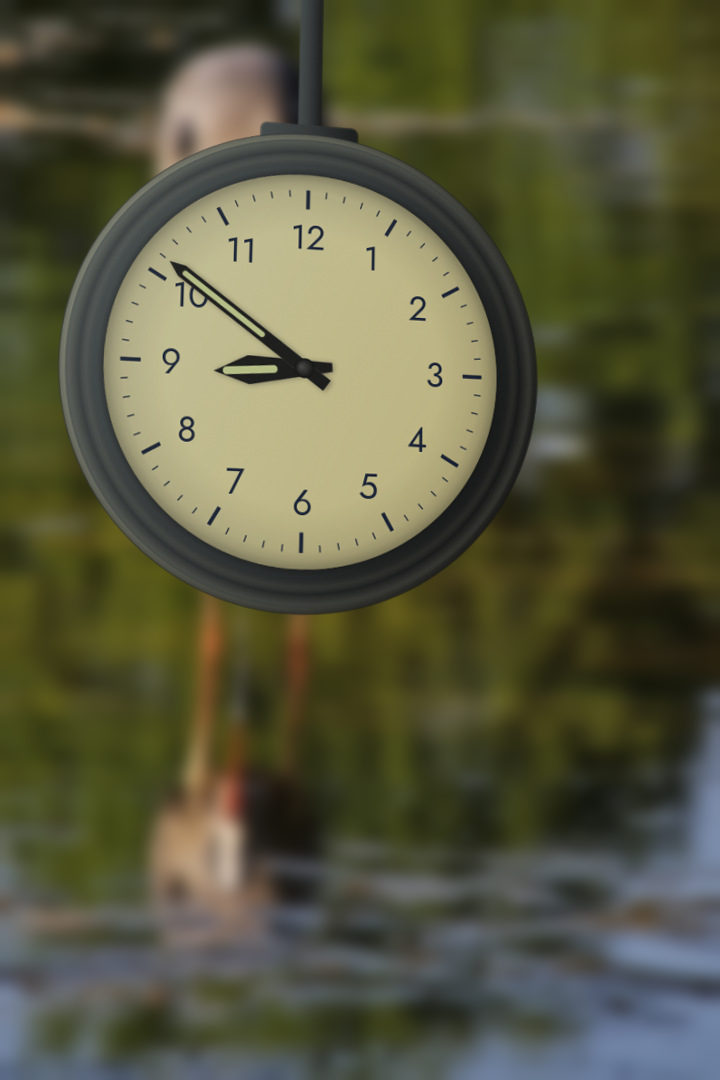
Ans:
8h51
